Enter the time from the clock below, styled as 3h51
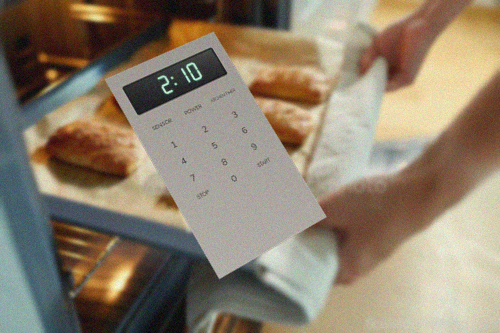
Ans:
2h10
